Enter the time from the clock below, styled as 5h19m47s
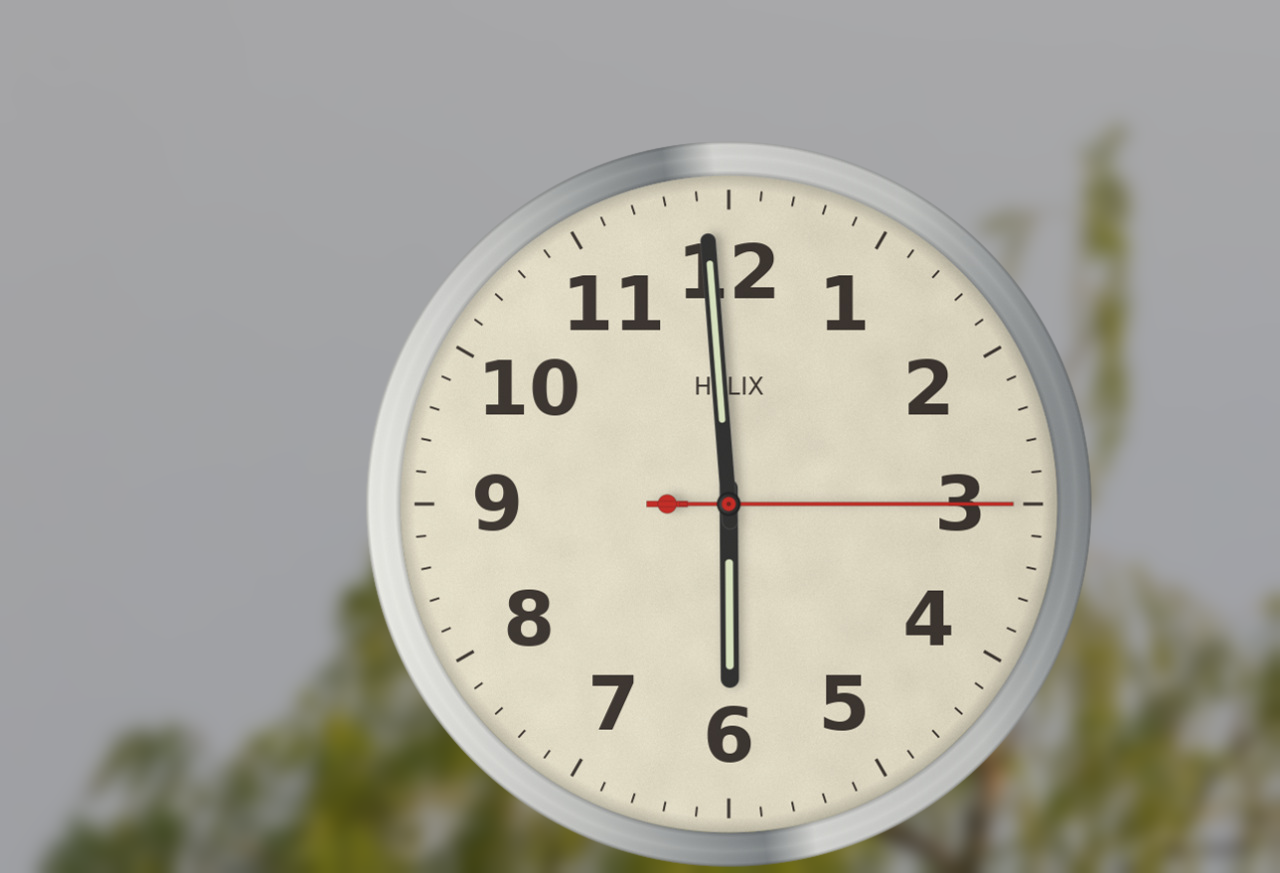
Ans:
5h59m15s
